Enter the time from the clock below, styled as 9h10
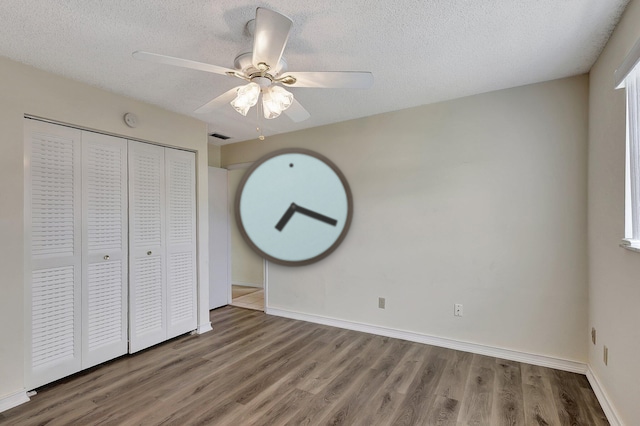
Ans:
7h19
